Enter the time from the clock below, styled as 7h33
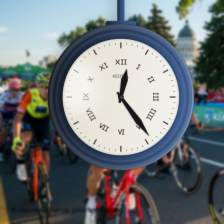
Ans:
12h24
